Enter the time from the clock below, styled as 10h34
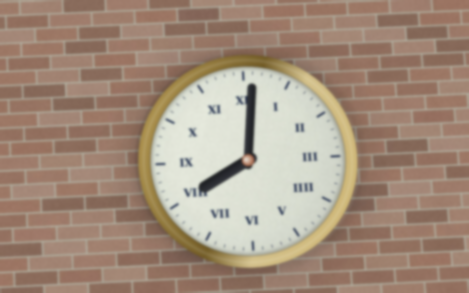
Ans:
8h01
